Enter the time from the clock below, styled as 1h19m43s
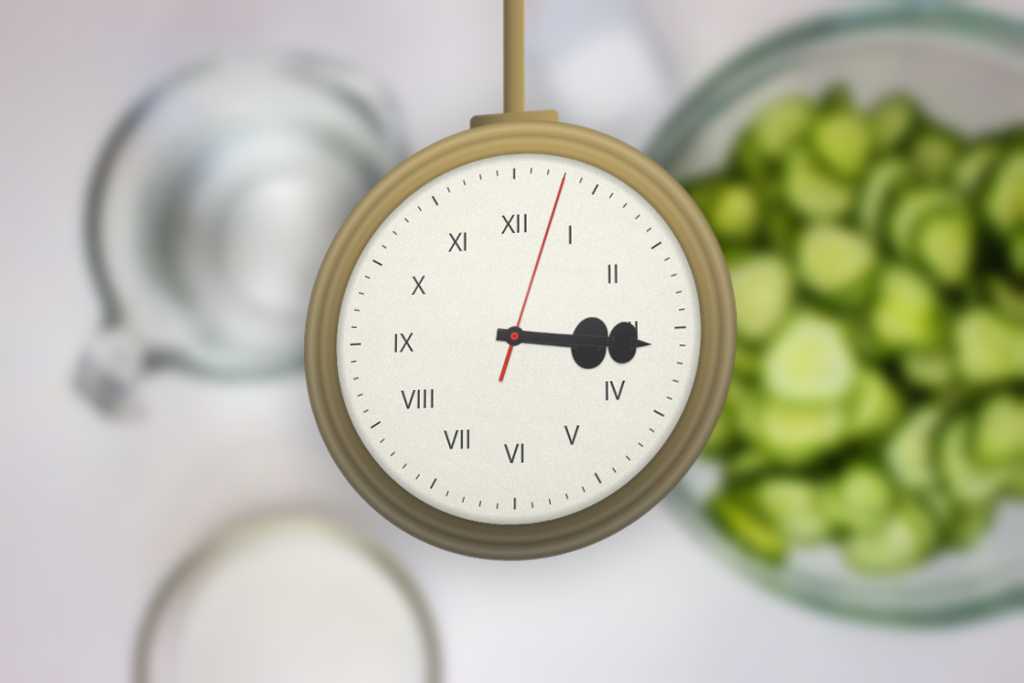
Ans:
3h16m03s
